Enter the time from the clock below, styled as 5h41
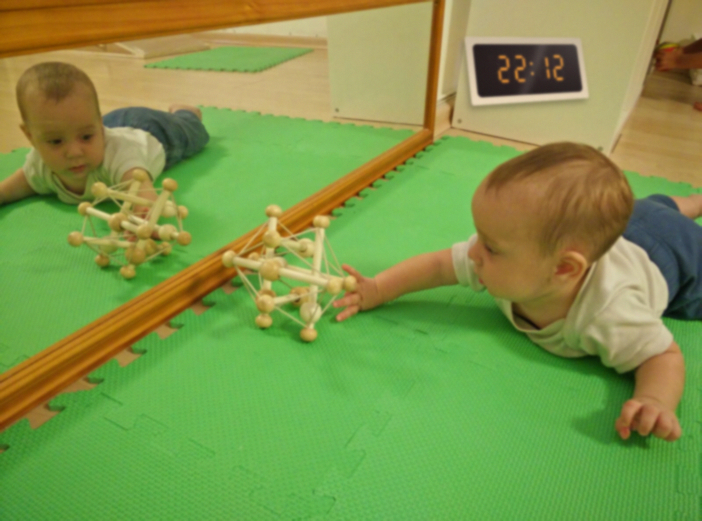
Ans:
22h12
